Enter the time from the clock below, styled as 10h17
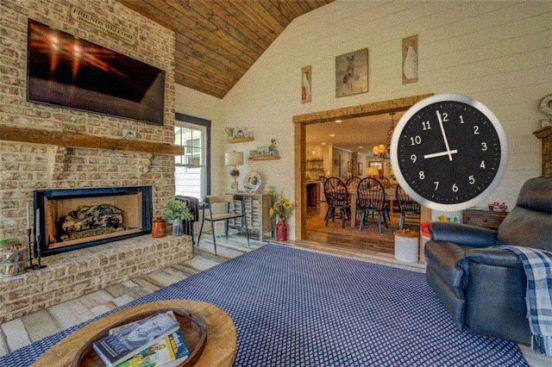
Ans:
8h59
